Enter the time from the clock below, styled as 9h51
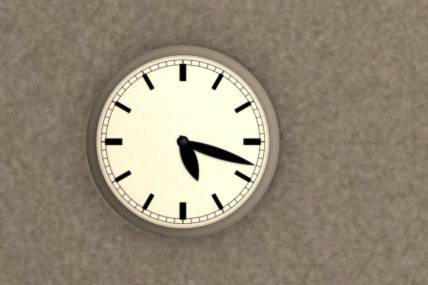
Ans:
5h18
